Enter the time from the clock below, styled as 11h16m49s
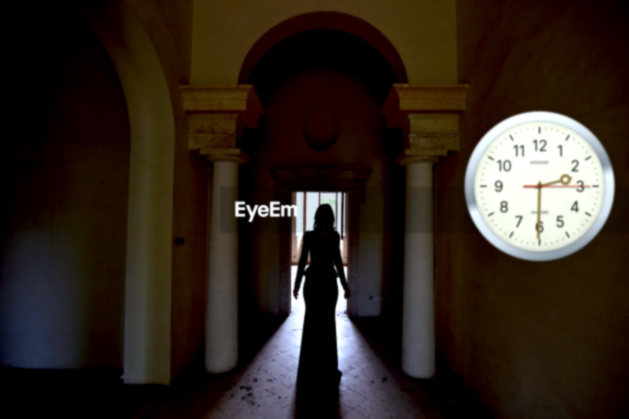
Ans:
2h30m15s
